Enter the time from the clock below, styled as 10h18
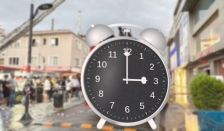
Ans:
3h00
